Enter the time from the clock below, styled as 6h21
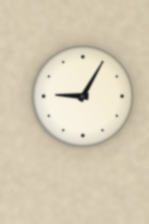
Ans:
9h05
